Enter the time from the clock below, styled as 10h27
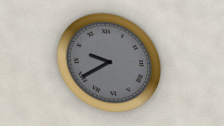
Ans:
9h40
